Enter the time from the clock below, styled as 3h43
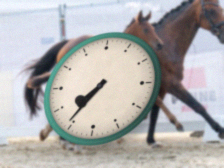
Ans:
7h36
